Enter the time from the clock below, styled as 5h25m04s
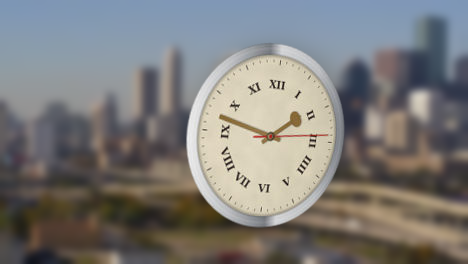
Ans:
1h47m14s
